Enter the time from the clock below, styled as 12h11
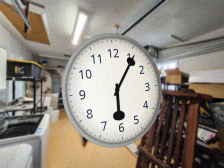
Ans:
6h06
